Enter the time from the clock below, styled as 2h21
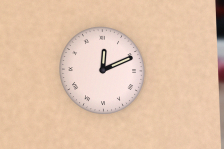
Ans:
12h11
